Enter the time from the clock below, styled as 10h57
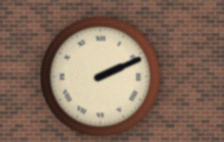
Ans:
2h11
